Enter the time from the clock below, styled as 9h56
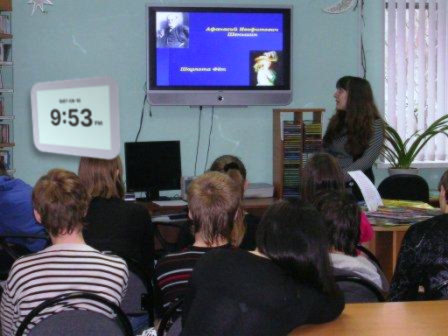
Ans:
9h53
